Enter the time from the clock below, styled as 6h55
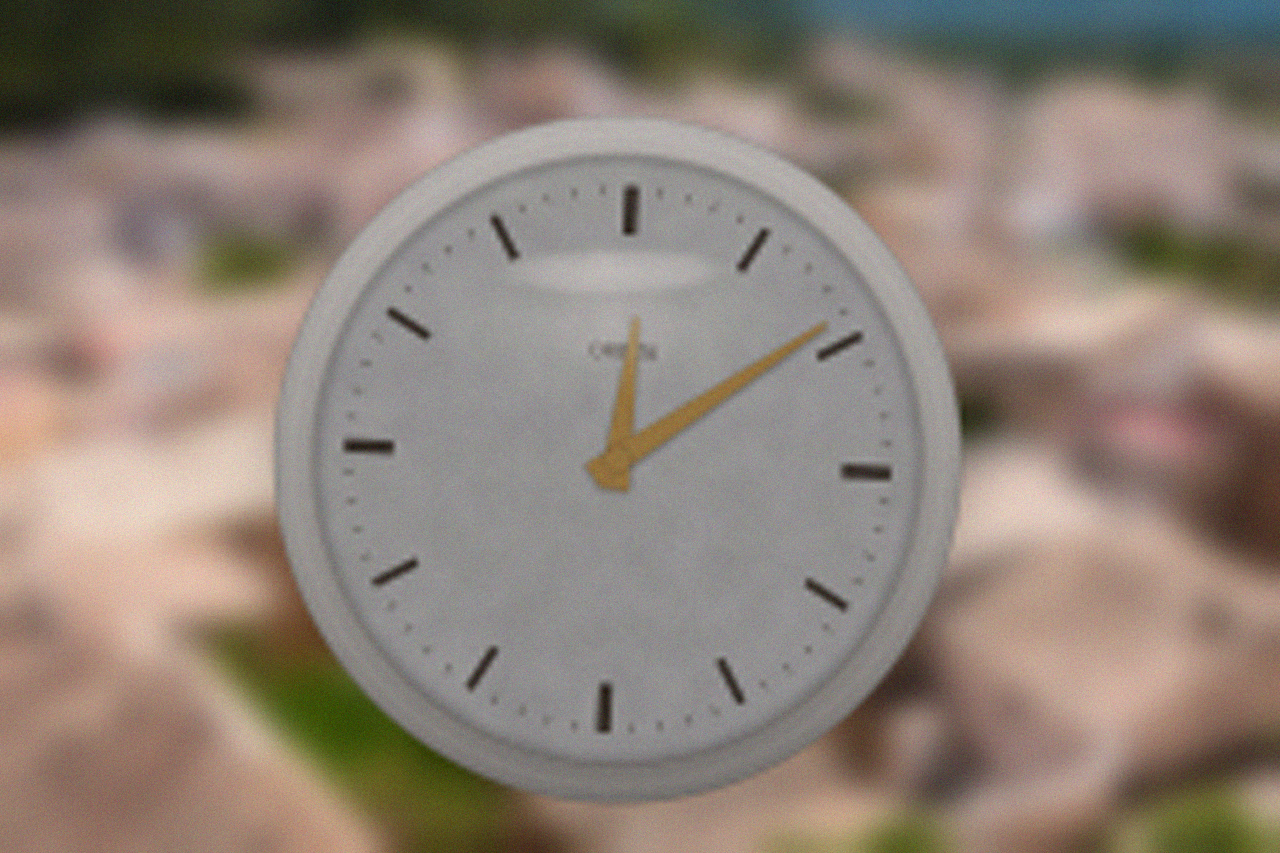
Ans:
12h09
